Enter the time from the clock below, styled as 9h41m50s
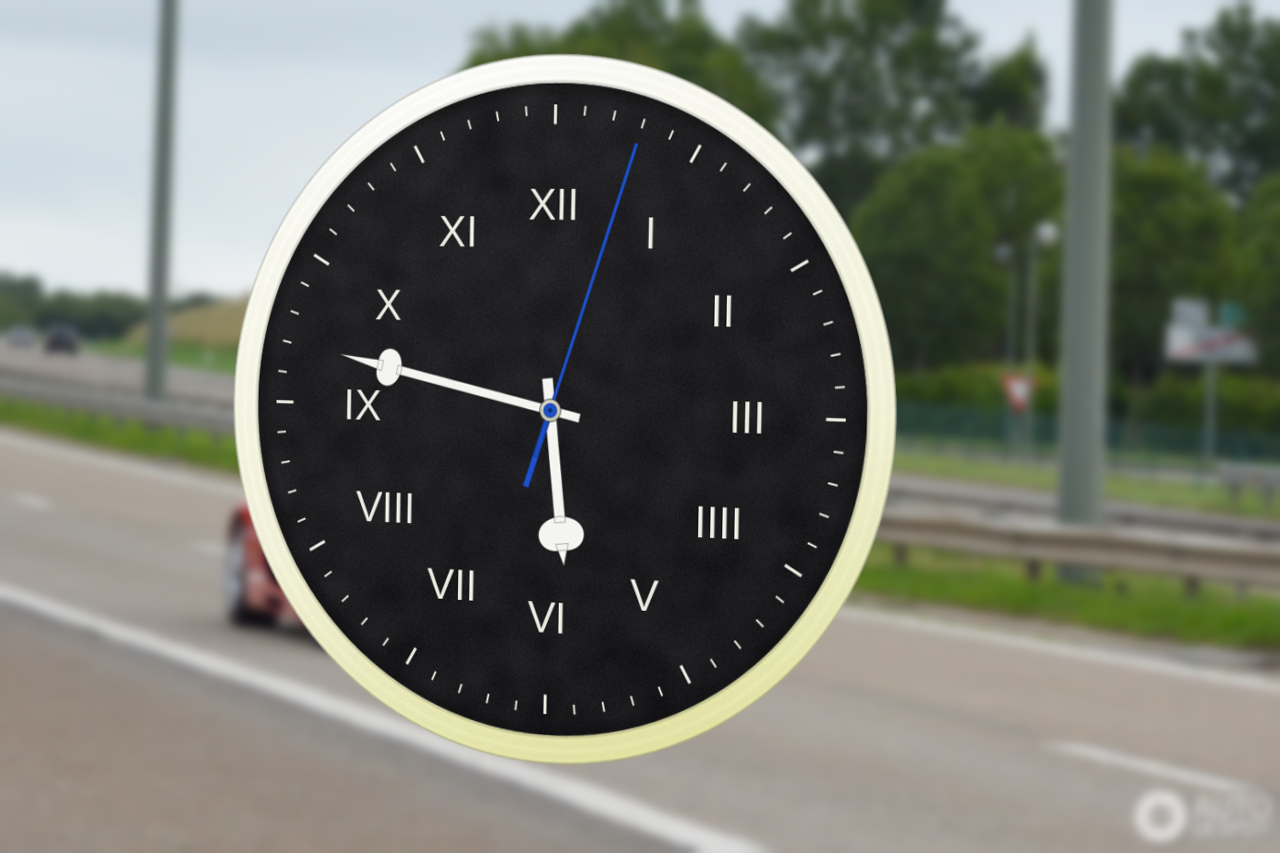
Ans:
5h47m03s
